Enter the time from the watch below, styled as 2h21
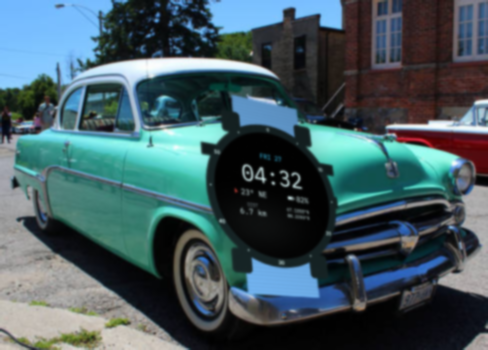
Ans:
4h32
